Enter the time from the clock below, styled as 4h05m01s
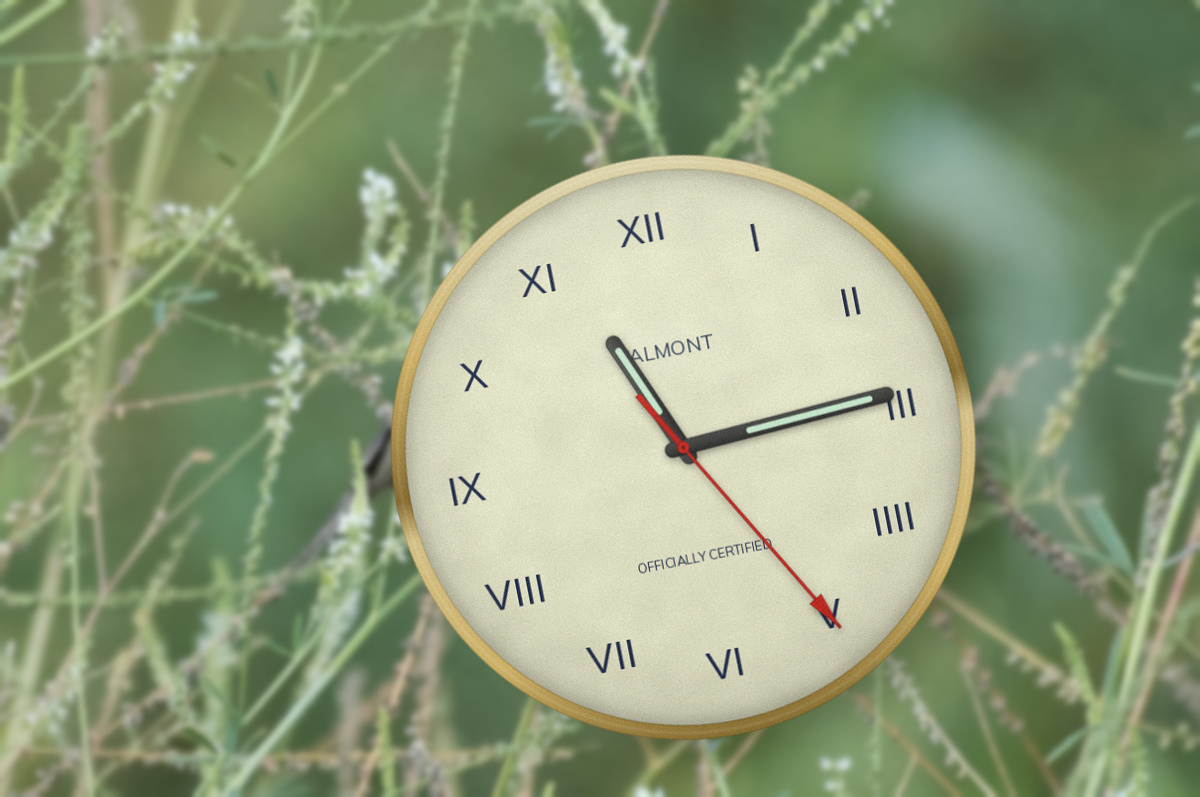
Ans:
11h14m25s
